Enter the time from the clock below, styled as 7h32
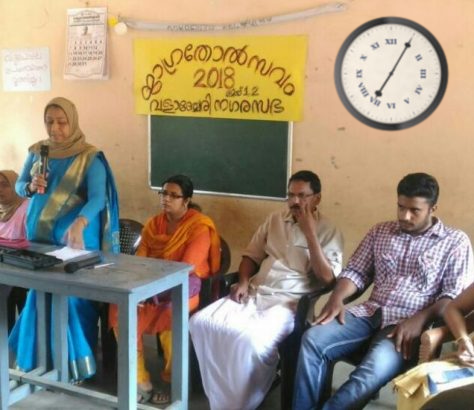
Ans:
7h05
